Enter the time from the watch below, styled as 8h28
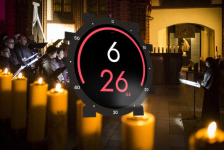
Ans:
6h26
